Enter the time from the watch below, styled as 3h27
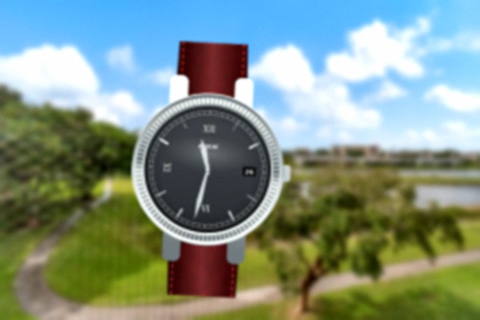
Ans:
11h32
